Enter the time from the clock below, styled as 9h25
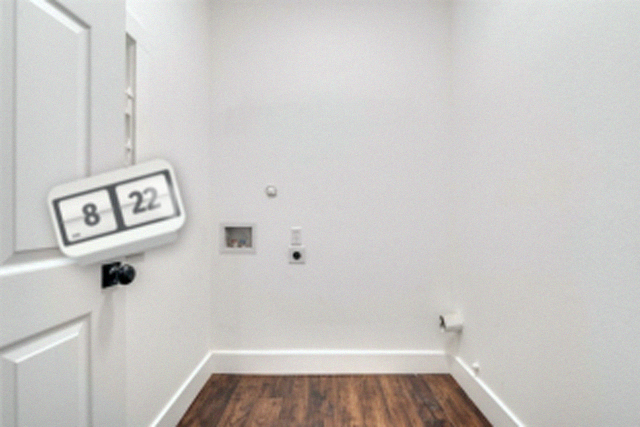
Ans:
8h22
